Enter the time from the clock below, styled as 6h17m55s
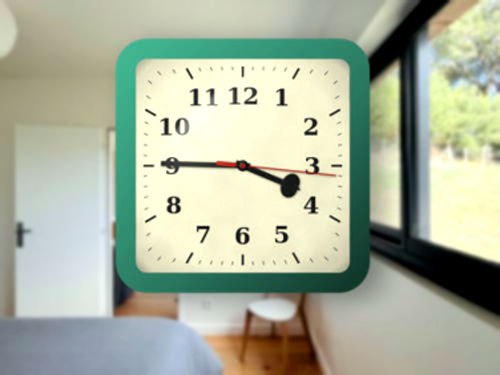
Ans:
3h45m16s
